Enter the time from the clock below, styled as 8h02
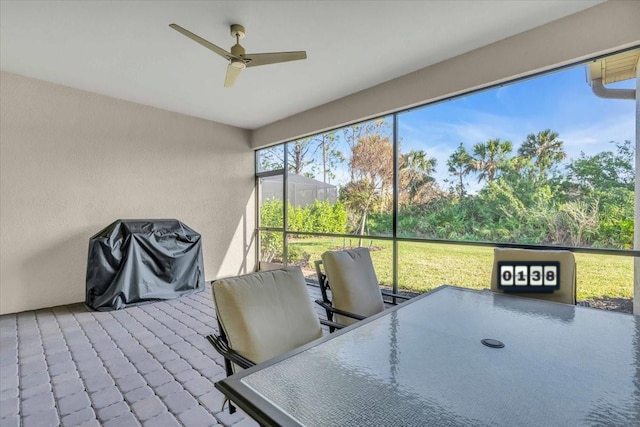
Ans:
1h38
